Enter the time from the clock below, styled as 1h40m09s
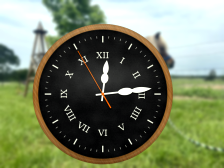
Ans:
12h13m55s
